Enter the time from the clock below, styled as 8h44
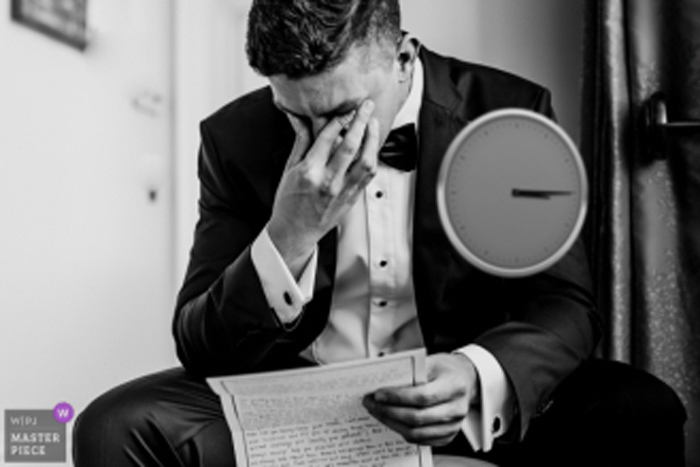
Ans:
3h15
